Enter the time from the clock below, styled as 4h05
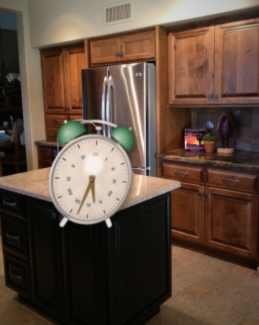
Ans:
5h33
